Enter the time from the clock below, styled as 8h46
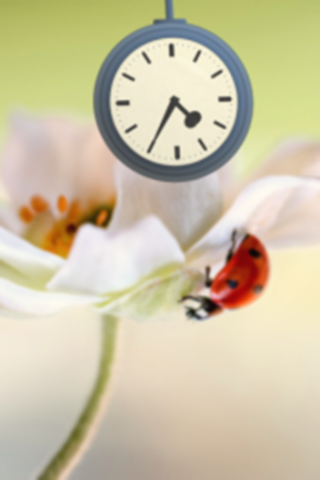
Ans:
4h35
